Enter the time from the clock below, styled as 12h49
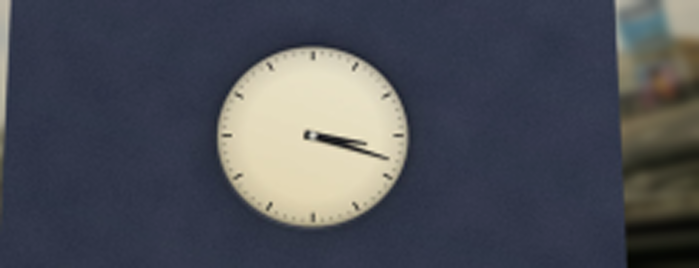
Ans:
3h18
